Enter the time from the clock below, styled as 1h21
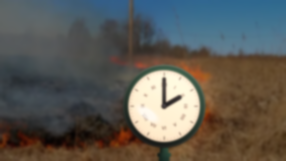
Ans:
2h00
